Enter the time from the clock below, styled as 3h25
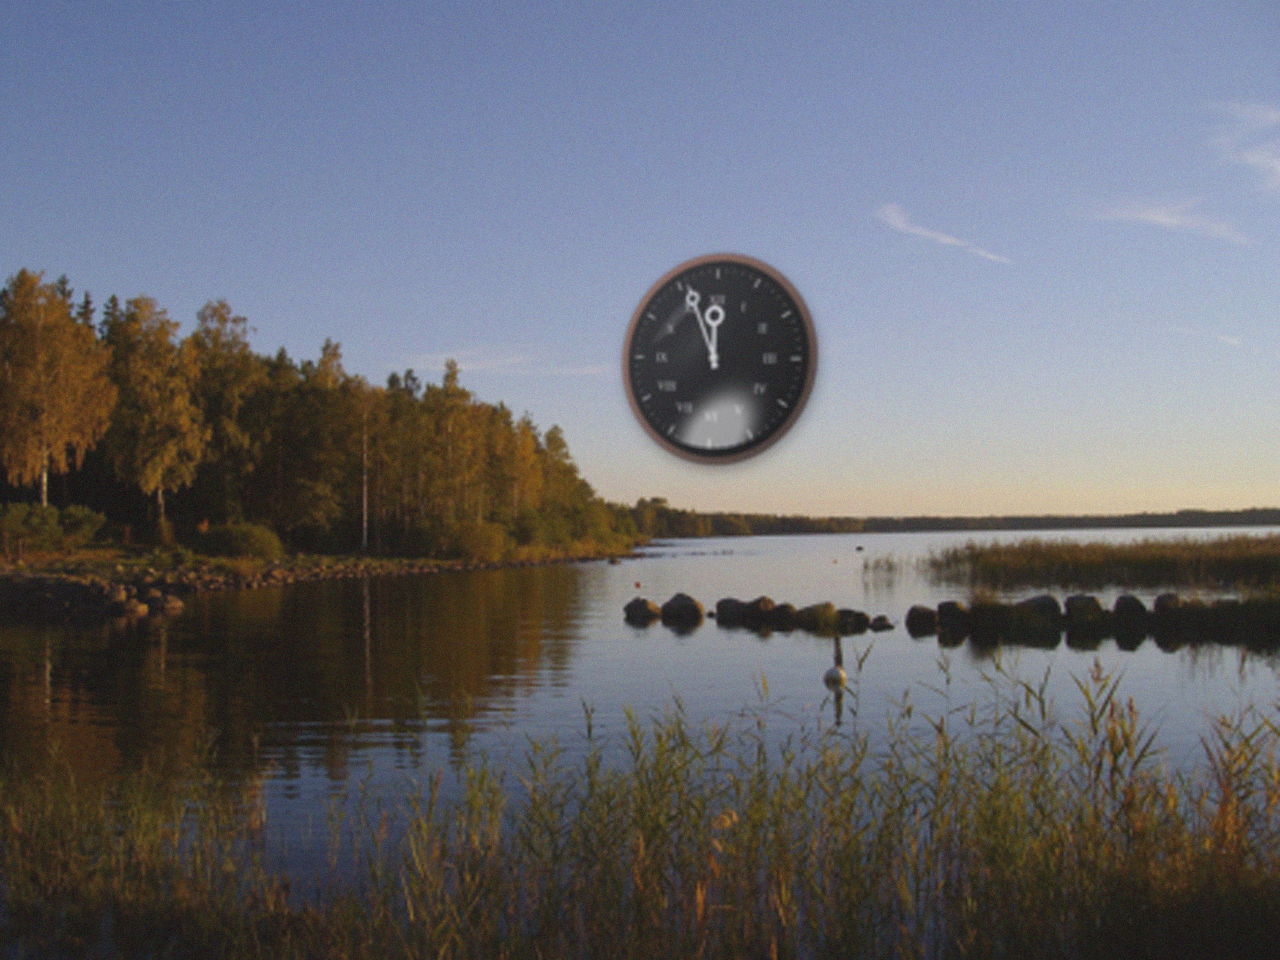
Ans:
11h56
